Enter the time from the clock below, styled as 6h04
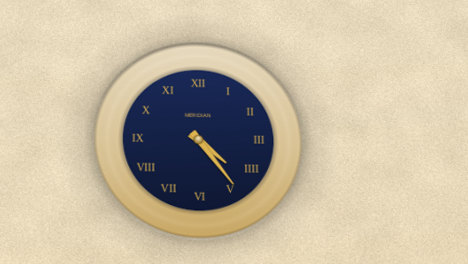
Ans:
4h24
